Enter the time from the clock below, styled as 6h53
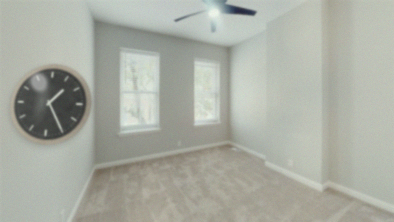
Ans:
1h25
